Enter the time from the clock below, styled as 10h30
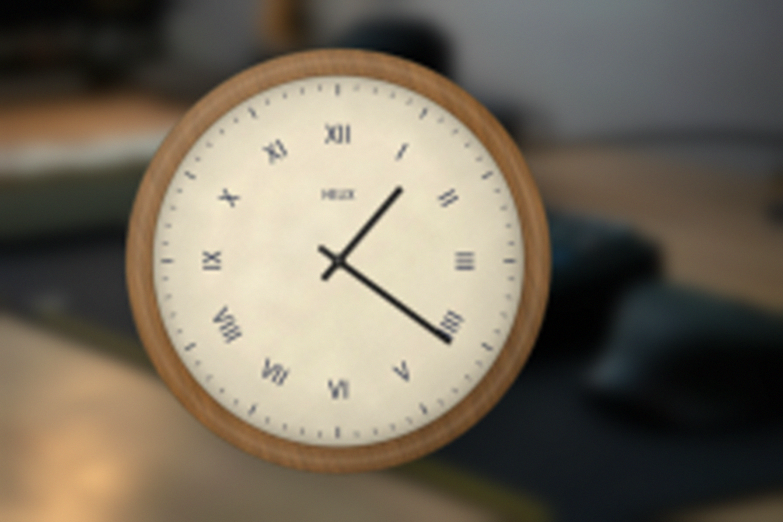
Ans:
1h21
